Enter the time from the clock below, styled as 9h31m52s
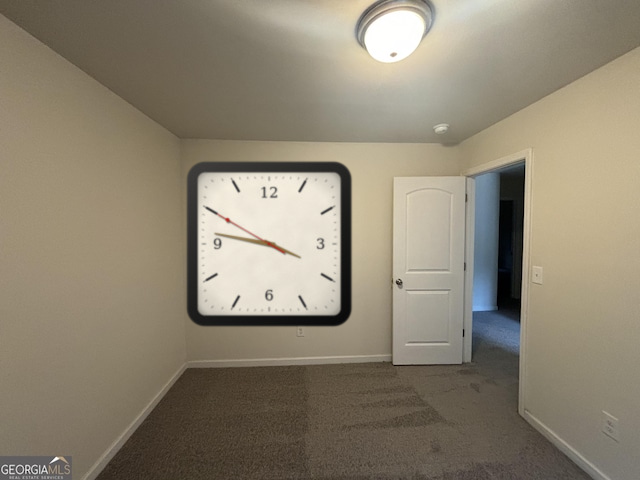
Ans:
3h46m50s
